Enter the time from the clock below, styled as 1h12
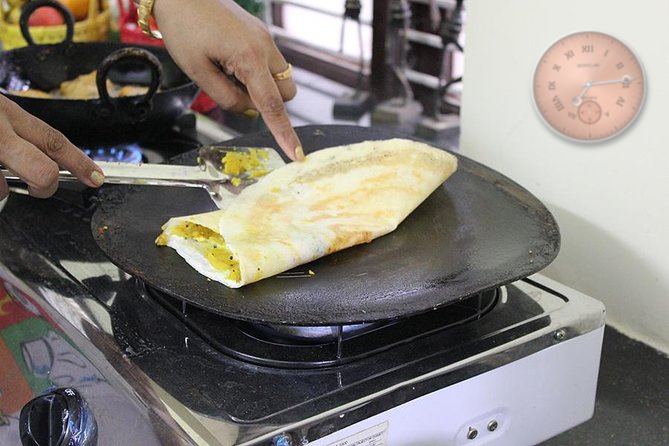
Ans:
7h14
